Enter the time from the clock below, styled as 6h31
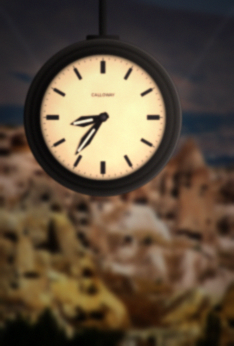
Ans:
8h36
